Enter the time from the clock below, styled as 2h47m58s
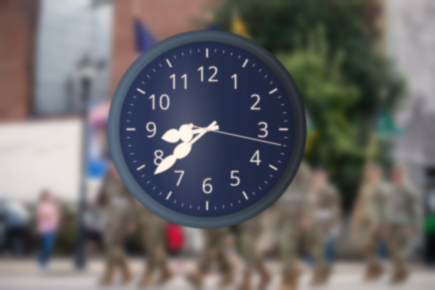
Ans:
8h38m17s
